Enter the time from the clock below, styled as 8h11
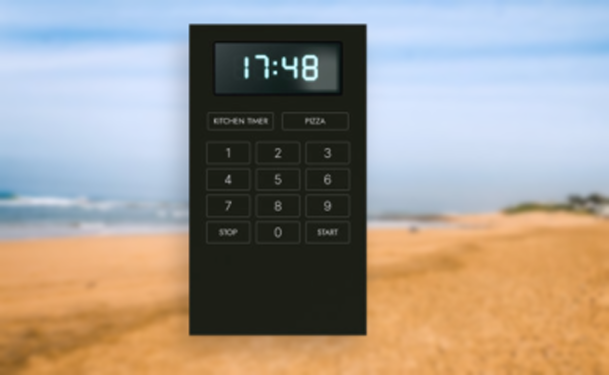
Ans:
17h48
